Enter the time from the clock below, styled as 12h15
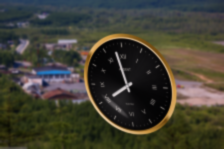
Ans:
7h58
